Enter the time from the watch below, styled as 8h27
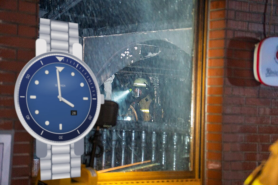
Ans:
3h59
